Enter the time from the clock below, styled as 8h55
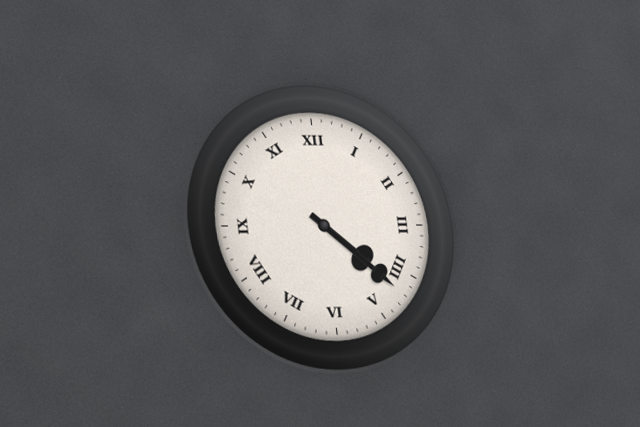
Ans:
4h22
